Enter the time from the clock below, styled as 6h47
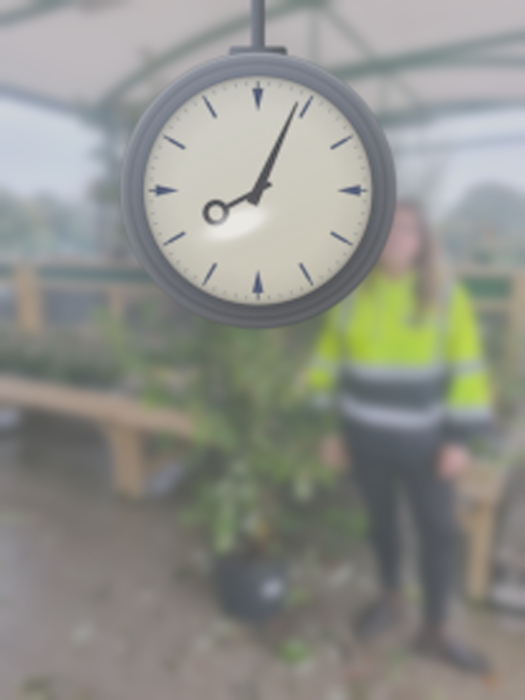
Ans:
8h04
